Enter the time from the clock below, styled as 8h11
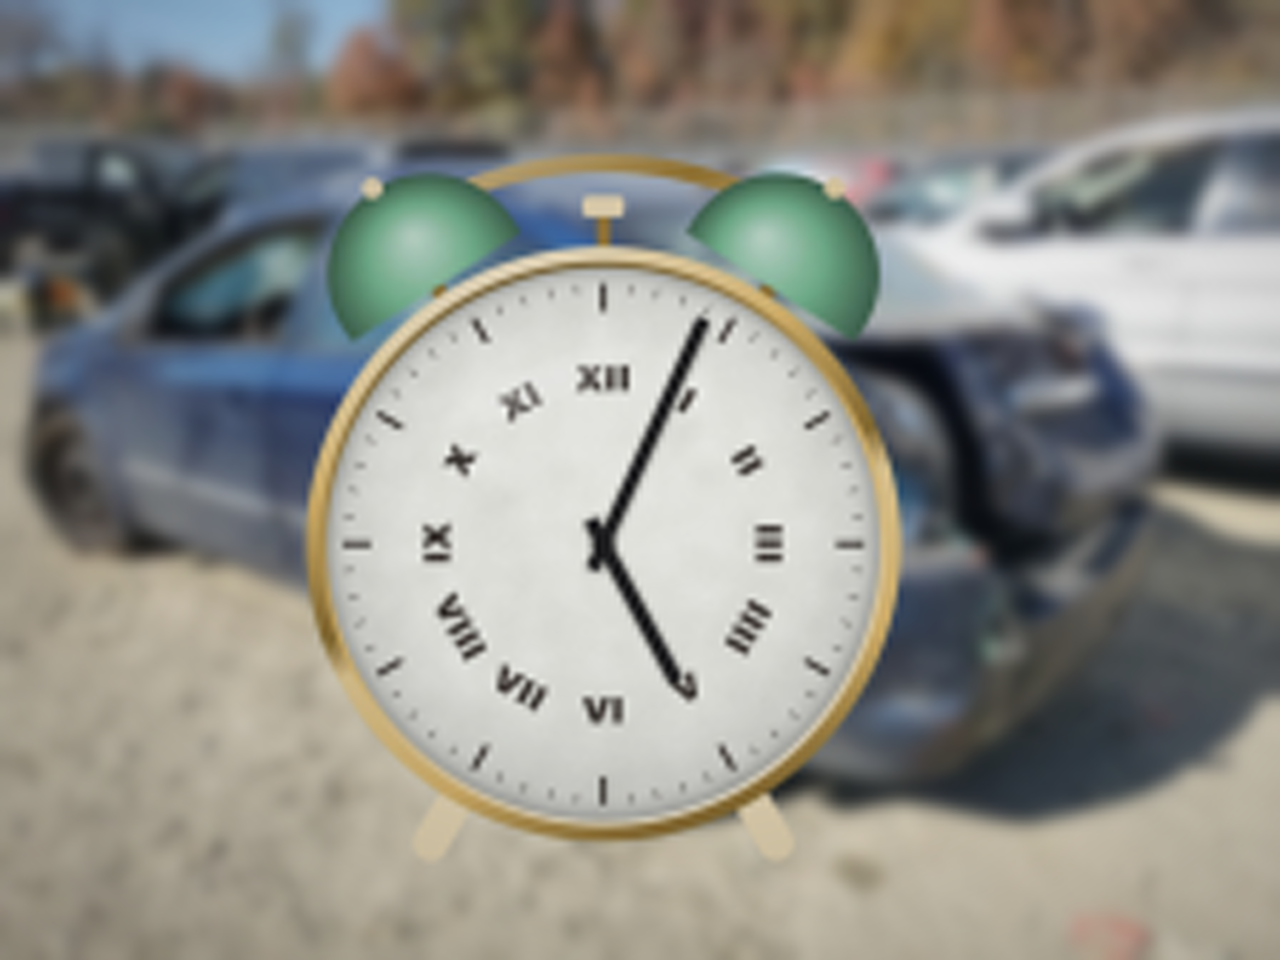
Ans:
5h04
